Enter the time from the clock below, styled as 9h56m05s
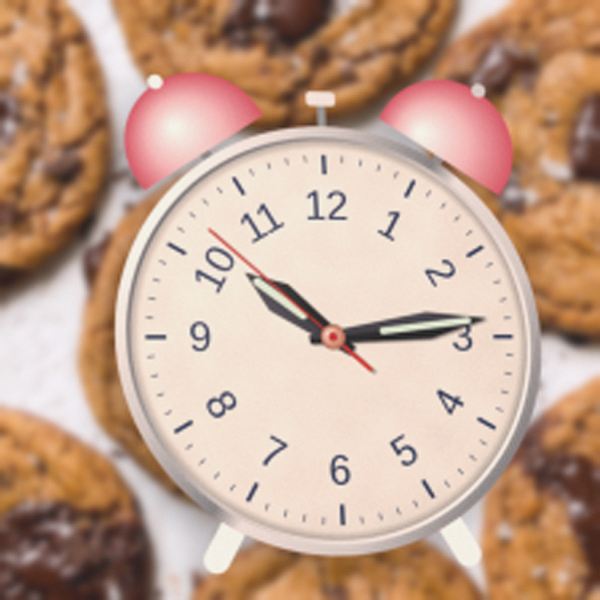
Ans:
10h13m52s
